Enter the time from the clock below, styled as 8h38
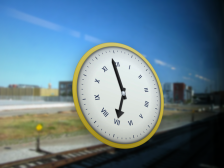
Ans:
6h59
